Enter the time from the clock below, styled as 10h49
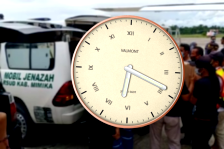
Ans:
6h19
